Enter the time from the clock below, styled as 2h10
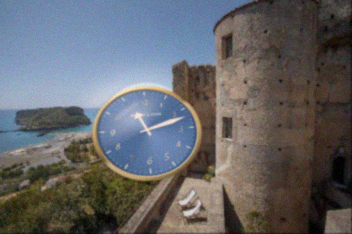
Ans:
11h12
